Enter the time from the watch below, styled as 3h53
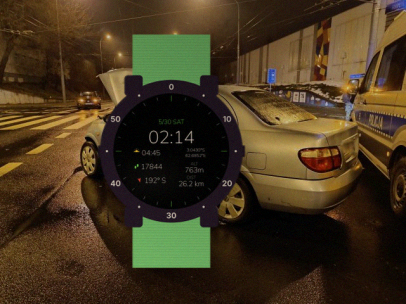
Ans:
2h14
